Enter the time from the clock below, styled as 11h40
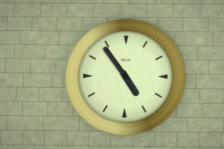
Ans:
4h54
